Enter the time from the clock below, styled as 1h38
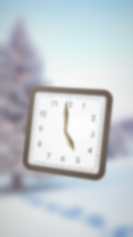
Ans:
4h59
